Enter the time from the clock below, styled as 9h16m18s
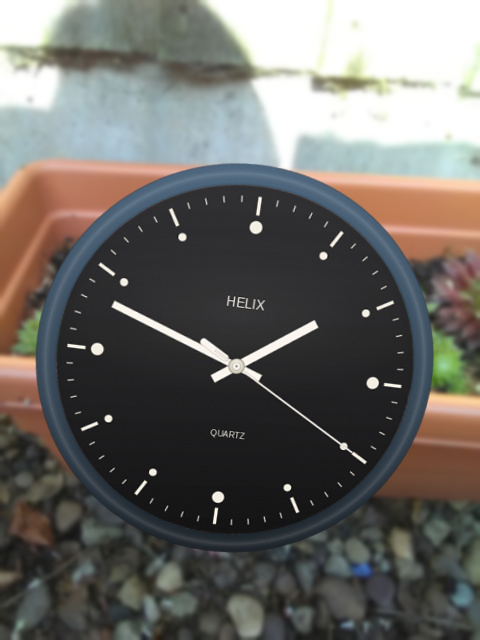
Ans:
1h48m20s
